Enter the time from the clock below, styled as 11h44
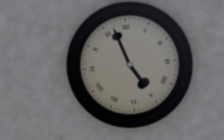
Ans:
4h57
